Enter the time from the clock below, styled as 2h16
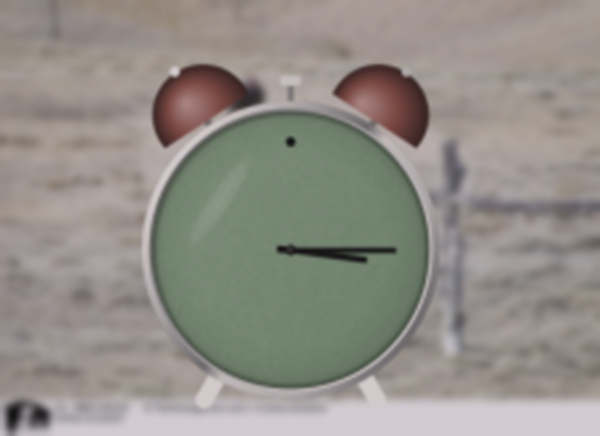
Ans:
3h15
